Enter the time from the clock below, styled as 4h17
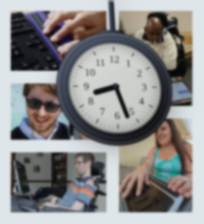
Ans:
8h27
